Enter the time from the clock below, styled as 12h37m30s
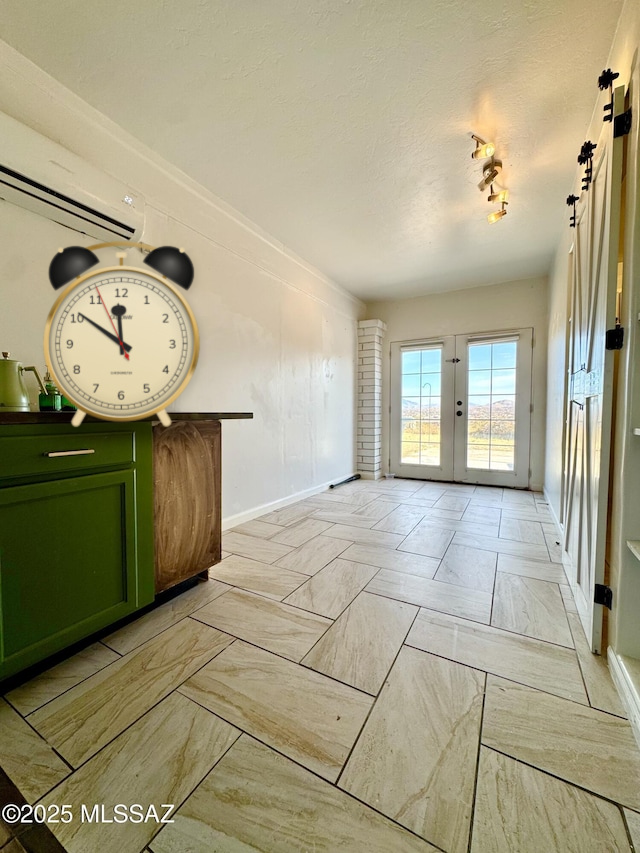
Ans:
11h50m56s
